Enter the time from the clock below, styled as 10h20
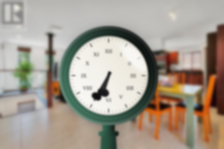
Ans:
6h35
